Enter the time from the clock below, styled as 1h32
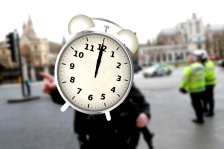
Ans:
12h00
